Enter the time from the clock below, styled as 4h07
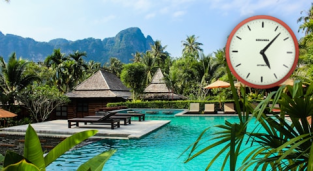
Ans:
5h07
